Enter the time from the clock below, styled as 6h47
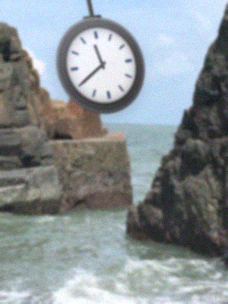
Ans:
11h40
